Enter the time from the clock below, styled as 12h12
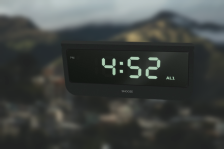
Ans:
4h52
